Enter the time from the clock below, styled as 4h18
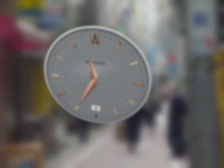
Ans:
11h35
